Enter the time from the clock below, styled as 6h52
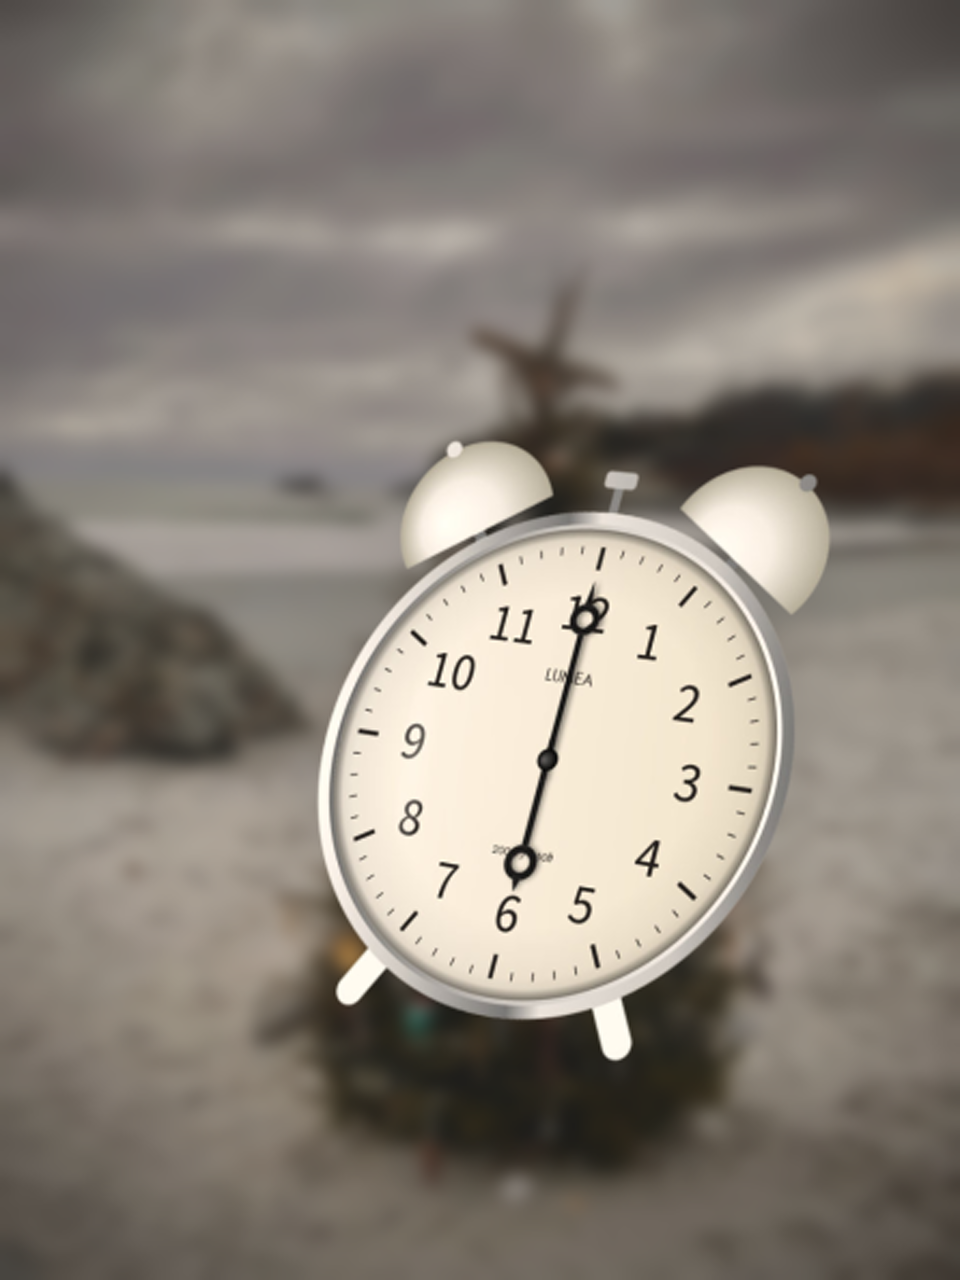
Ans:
6h00
